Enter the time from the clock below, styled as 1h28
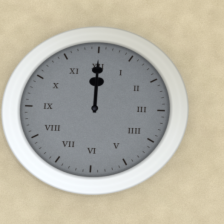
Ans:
12h00
